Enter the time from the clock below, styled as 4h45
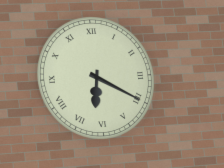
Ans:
6h20
